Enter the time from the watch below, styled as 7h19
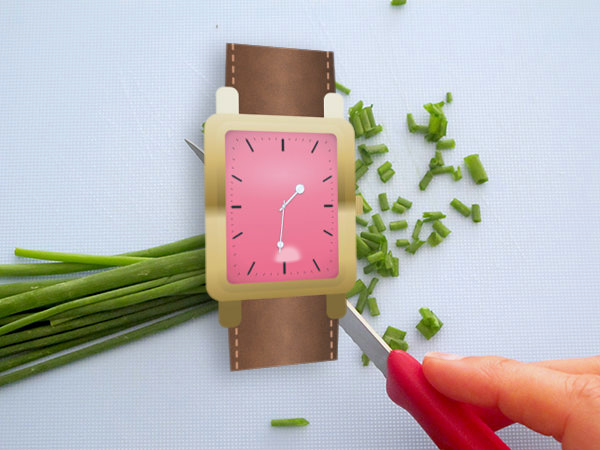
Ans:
1h31
